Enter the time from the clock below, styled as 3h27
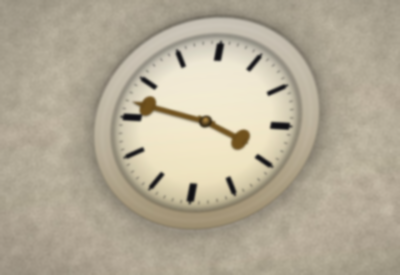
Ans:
3h47
